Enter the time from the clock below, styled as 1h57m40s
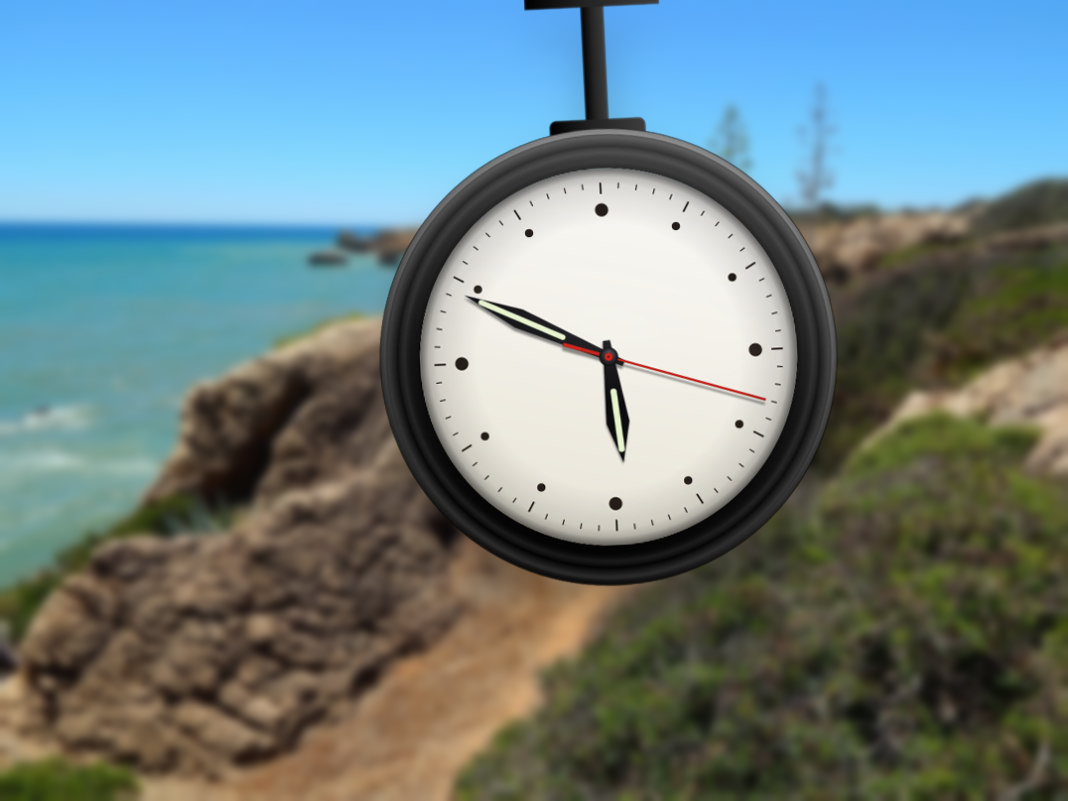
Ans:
5h49m18s
